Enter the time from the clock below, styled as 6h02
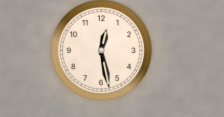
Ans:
12h28
